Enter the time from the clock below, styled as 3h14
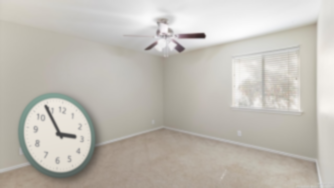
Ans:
2h54
